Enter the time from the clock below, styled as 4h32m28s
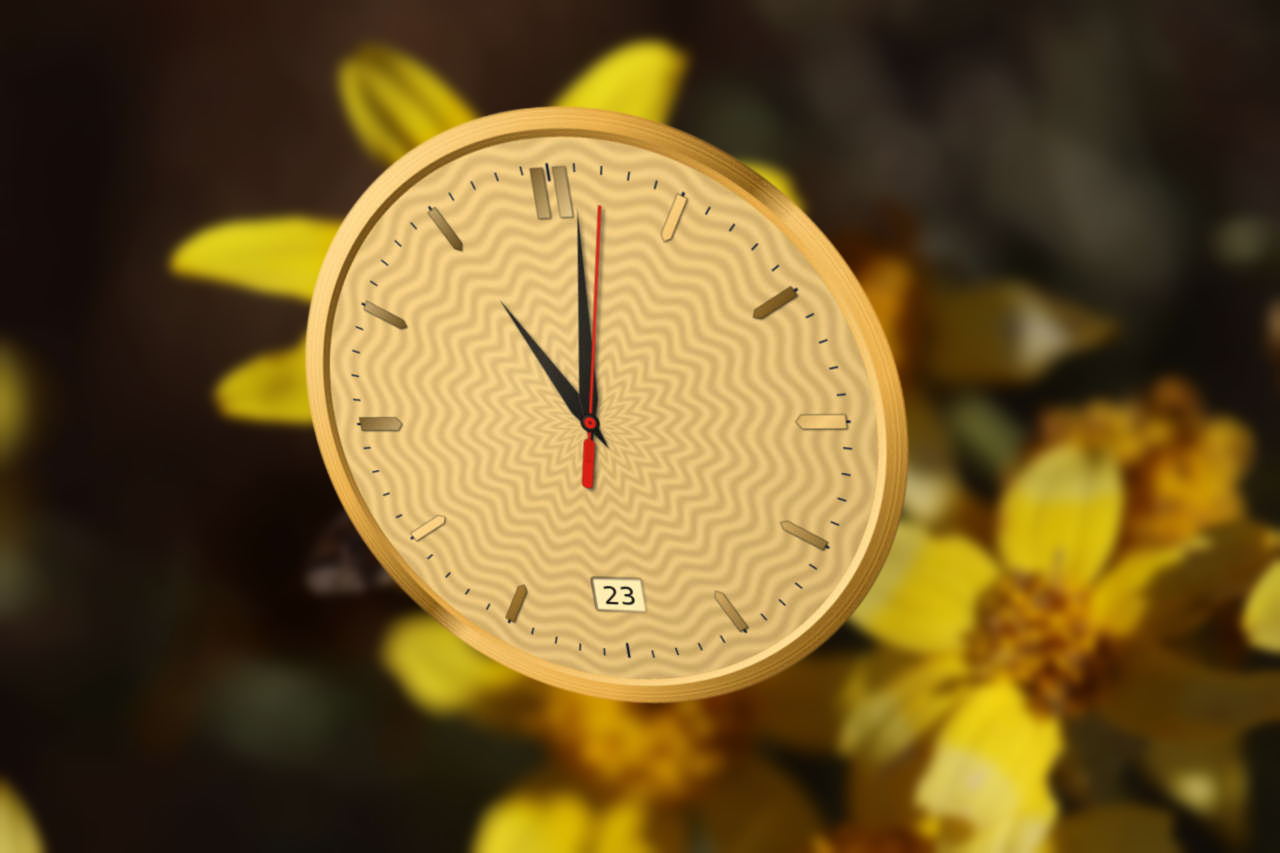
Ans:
11h01m02s
